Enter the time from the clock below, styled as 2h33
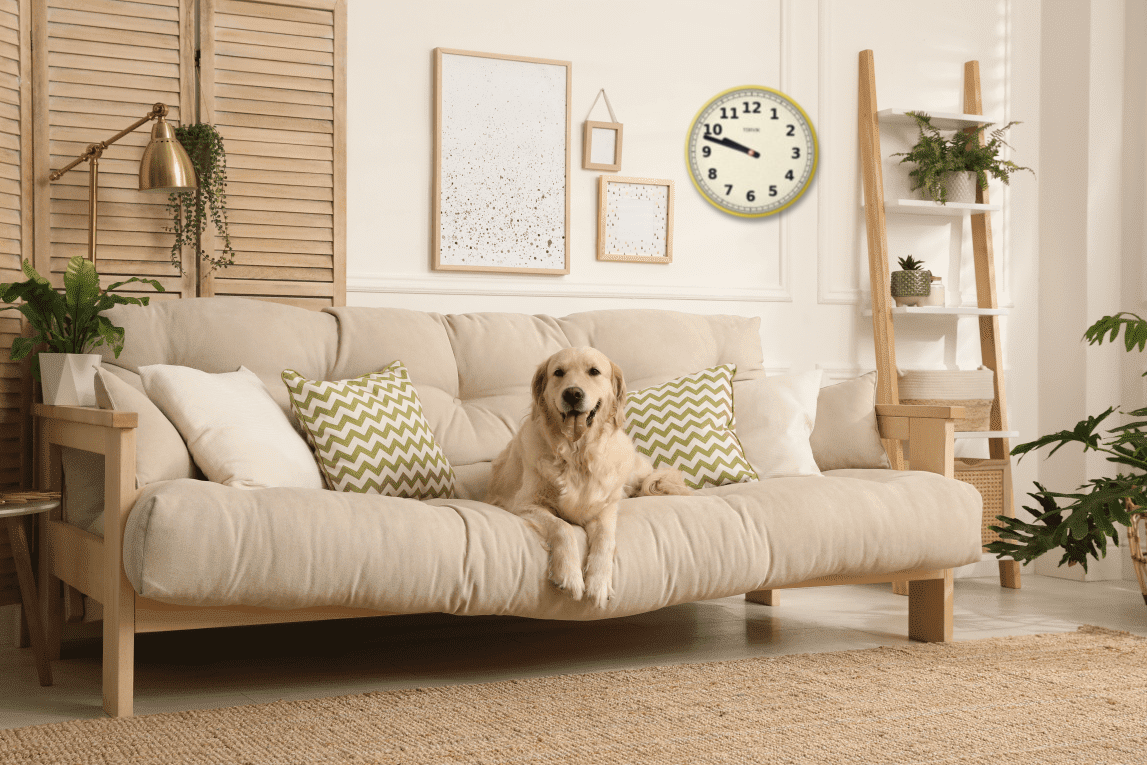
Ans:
9h48
